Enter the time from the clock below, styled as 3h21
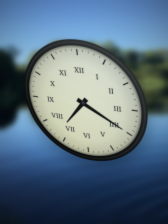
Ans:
7h20
